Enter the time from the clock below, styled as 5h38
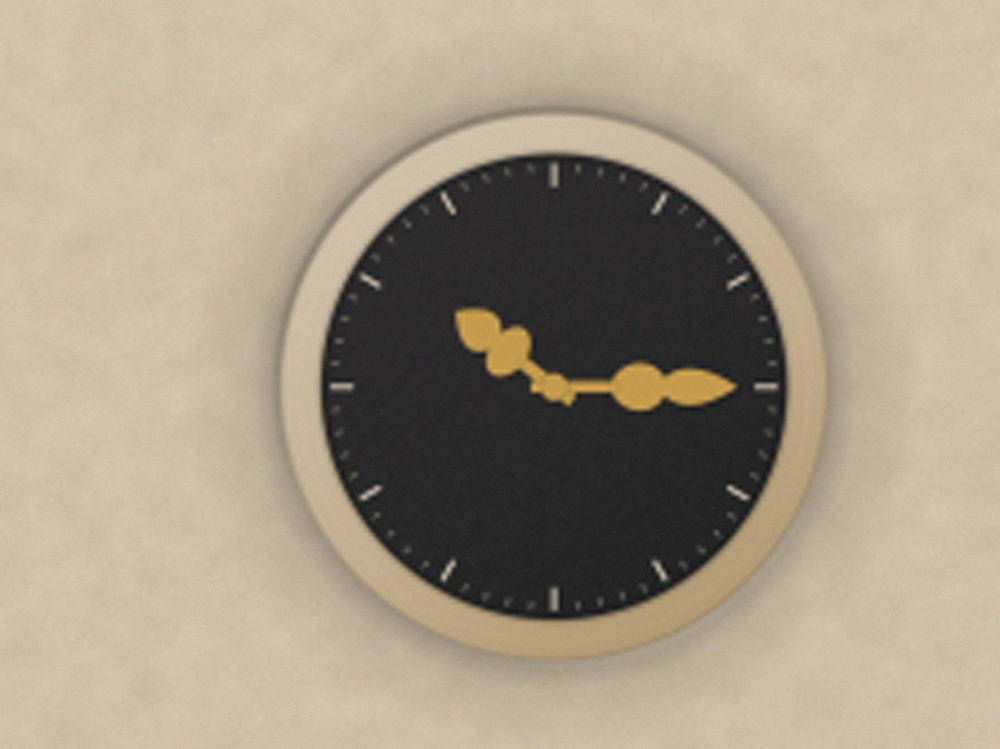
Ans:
10h15
